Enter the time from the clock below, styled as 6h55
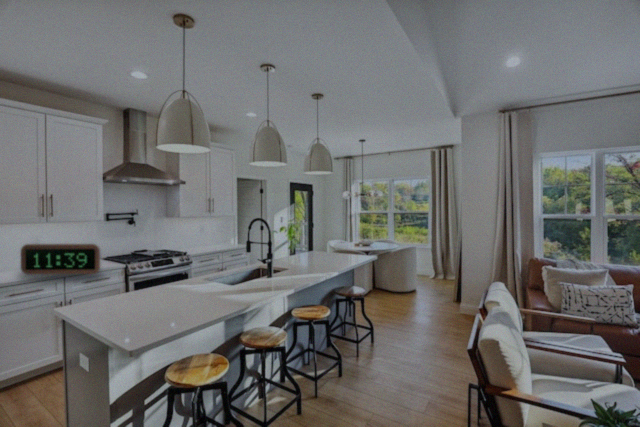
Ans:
11h39
